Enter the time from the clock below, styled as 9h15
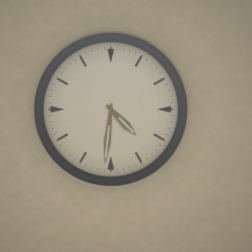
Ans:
4h31
